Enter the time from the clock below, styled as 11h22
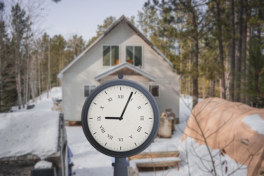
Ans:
9h04
